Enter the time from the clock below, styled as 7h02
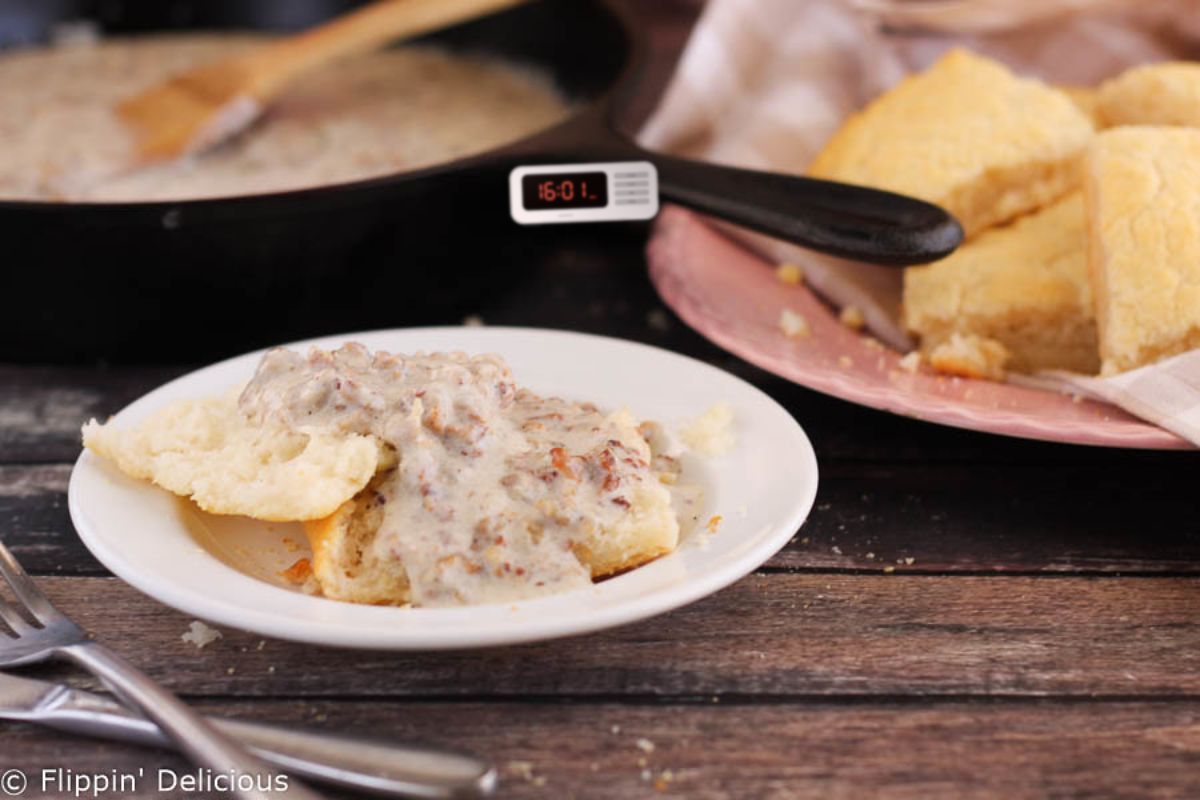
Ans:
16h01
